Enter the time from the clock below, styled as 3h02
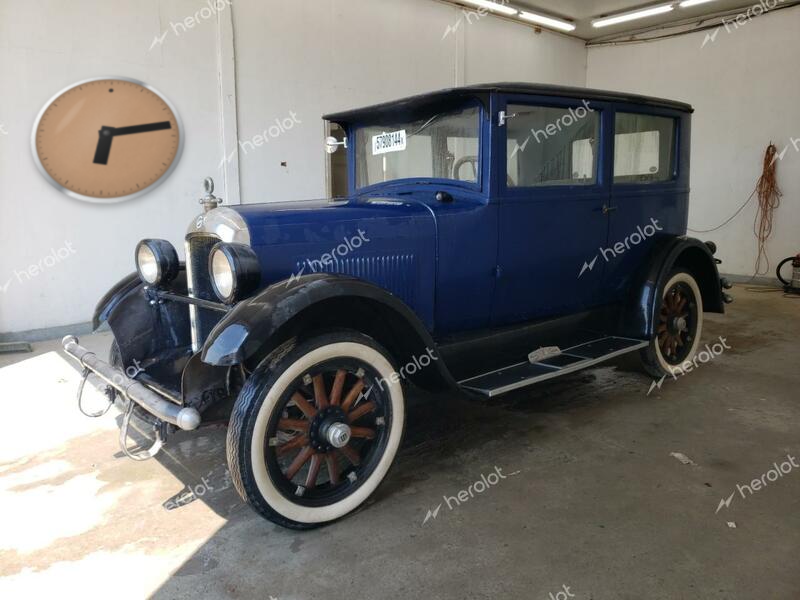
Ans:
6h13
